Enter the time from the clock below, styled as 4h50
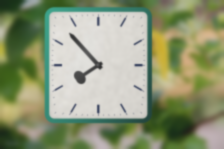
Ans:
7h53
